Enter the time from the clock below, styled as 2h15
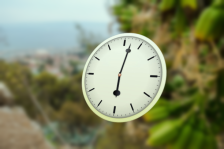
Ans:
6h02
